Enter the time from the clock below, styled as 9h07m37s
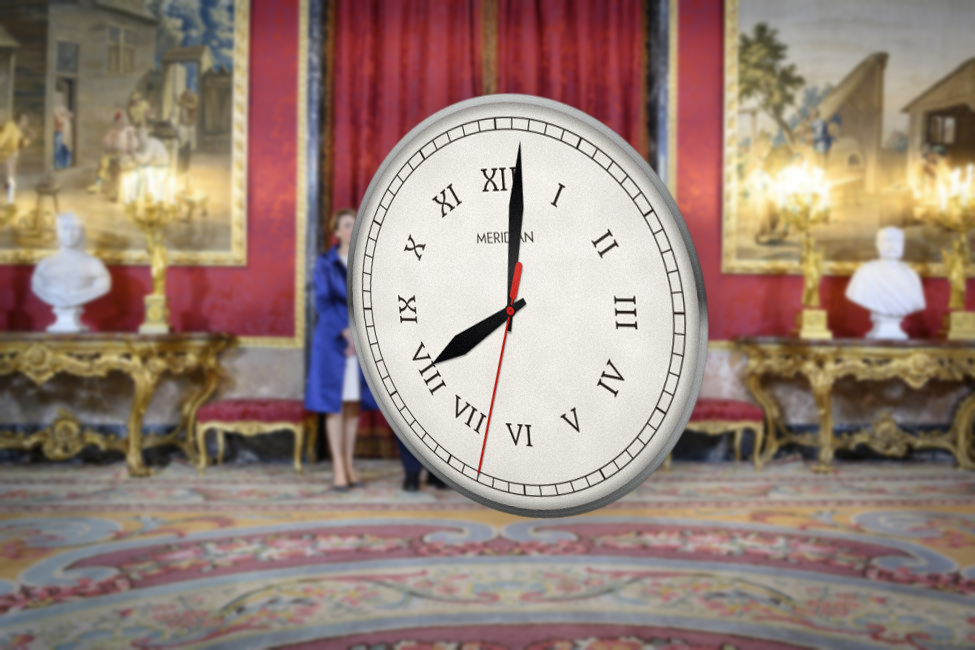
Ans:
8h01m33s
